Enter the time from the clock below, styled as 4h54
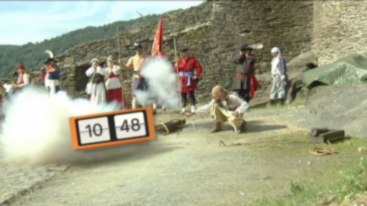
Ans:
10h48
